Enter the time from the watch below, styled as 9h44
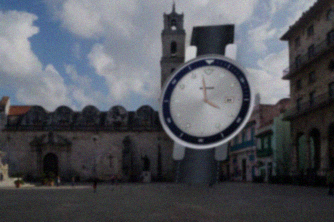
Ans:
3h58
